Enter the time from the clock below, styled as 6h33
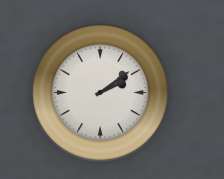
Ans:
2h09
